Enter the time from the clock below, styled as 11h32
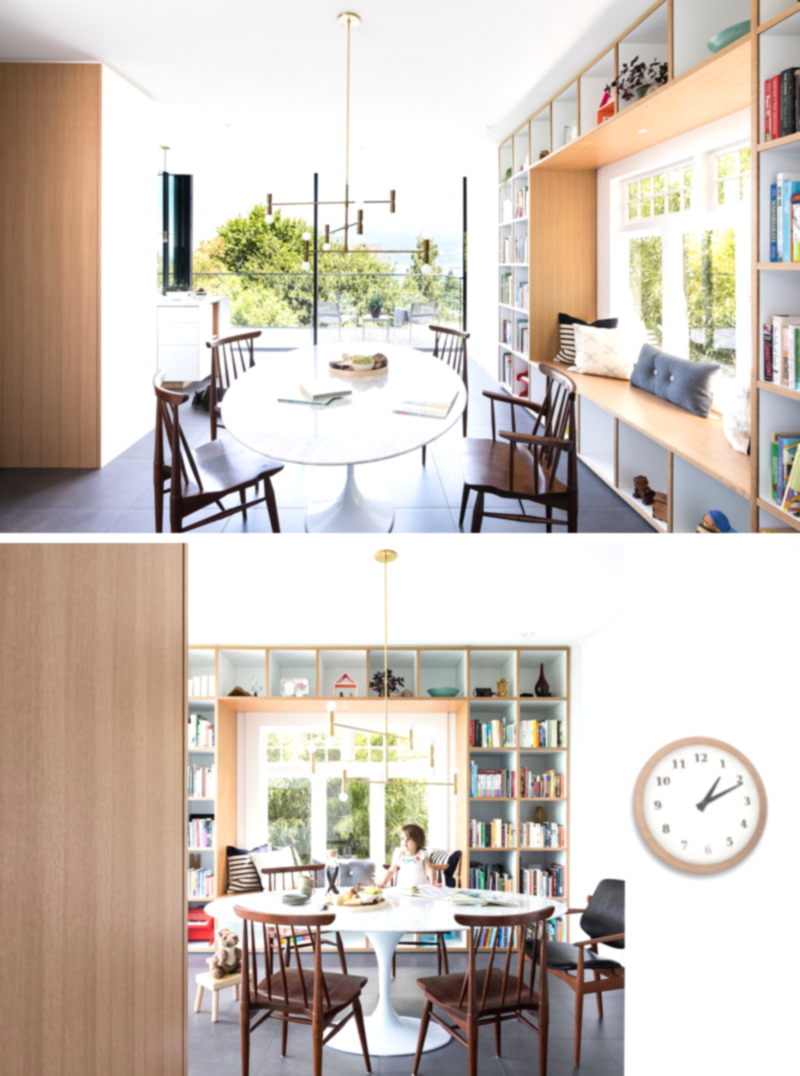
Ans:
1h11
